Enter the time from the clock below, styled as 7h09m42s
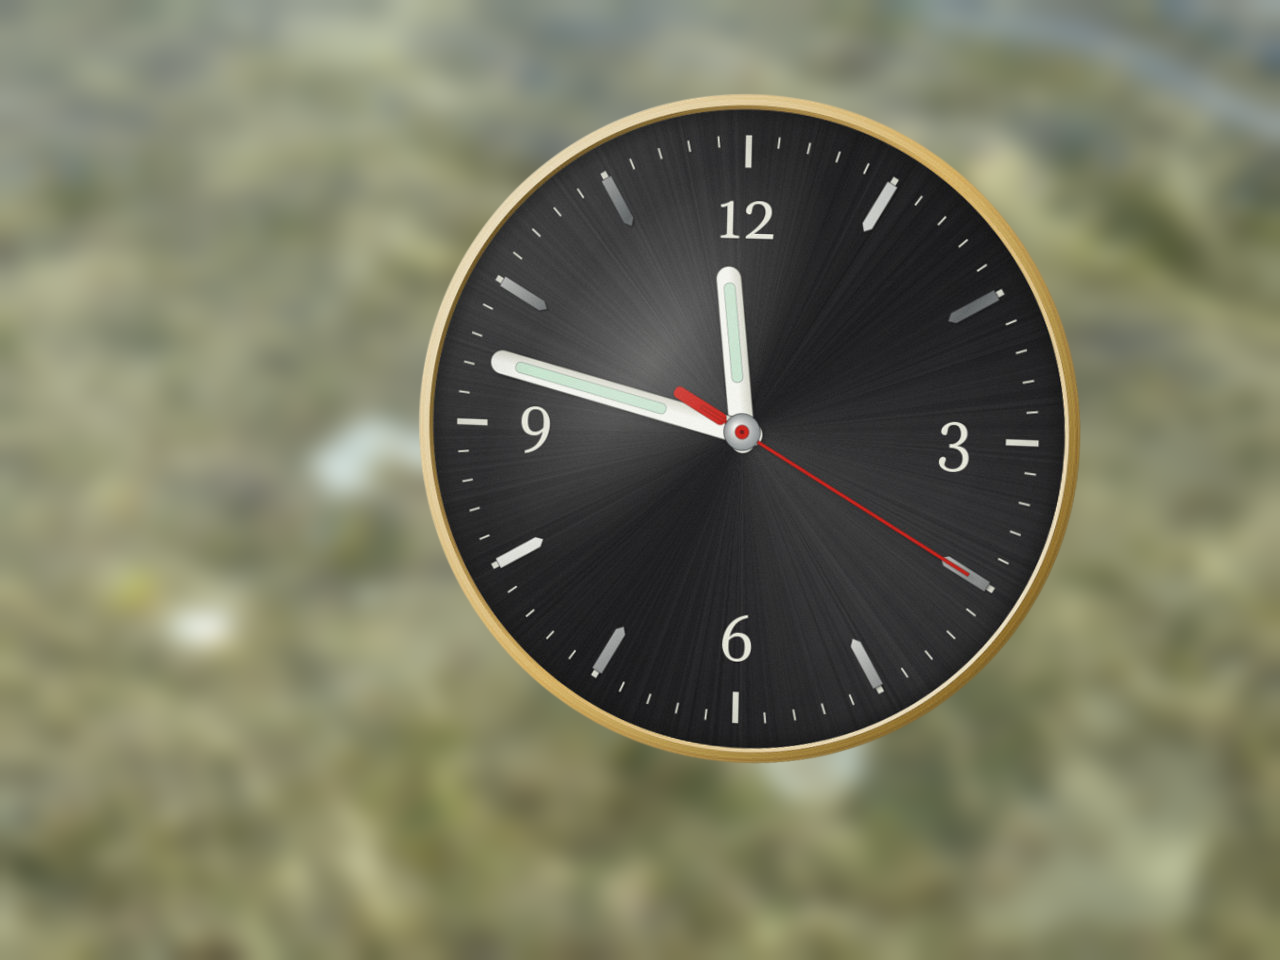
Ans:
11h47m20s
